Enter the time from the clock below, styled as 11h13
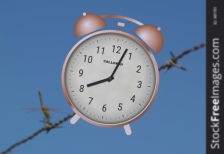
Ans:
8h03
